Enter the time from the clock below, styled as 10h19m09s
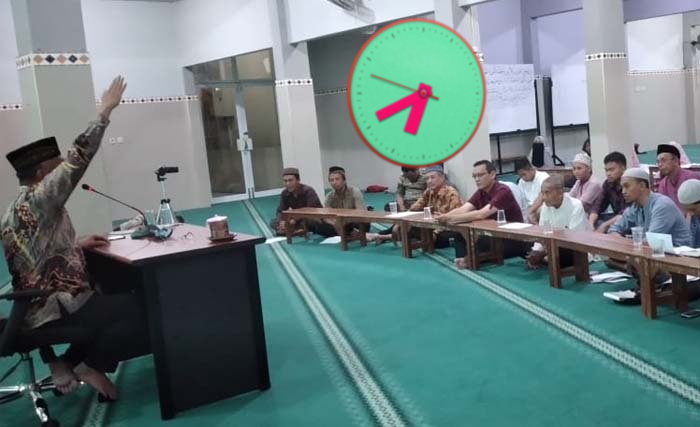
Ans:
6h40m48s
